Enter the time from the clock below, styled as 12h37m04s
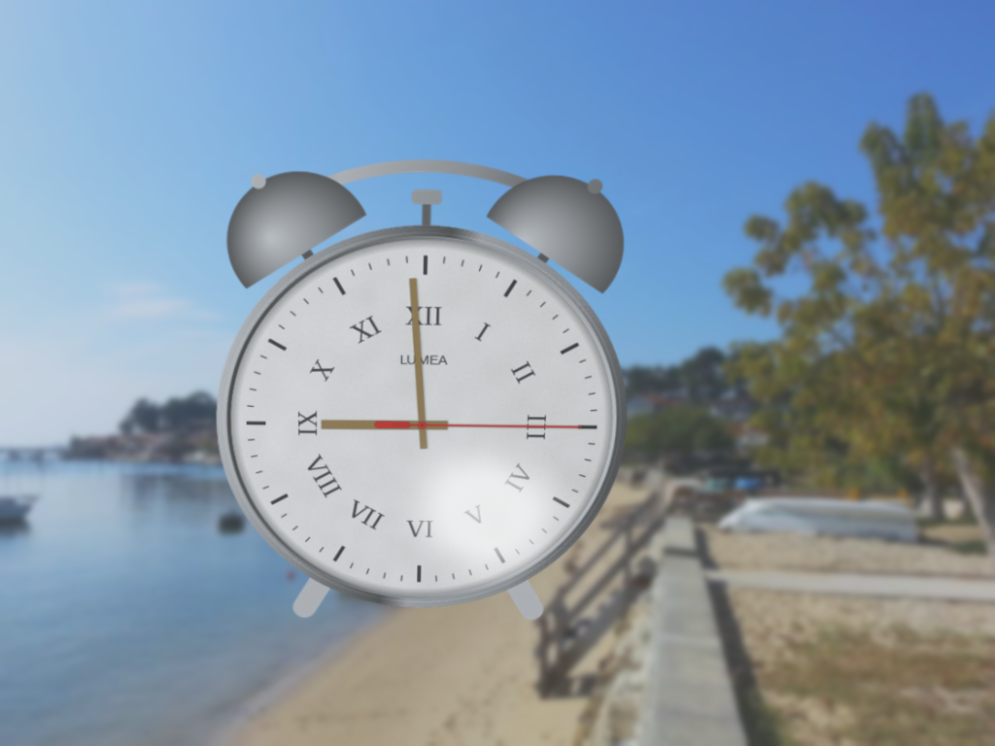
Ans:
8h59m15s
